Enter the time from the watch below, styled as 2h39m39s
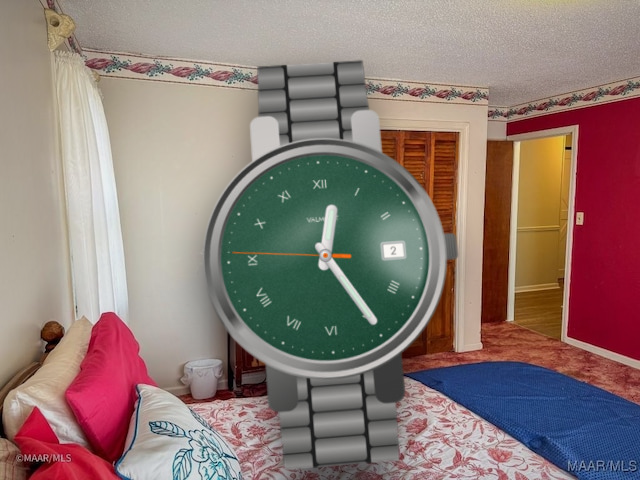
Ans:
12h24m46s
